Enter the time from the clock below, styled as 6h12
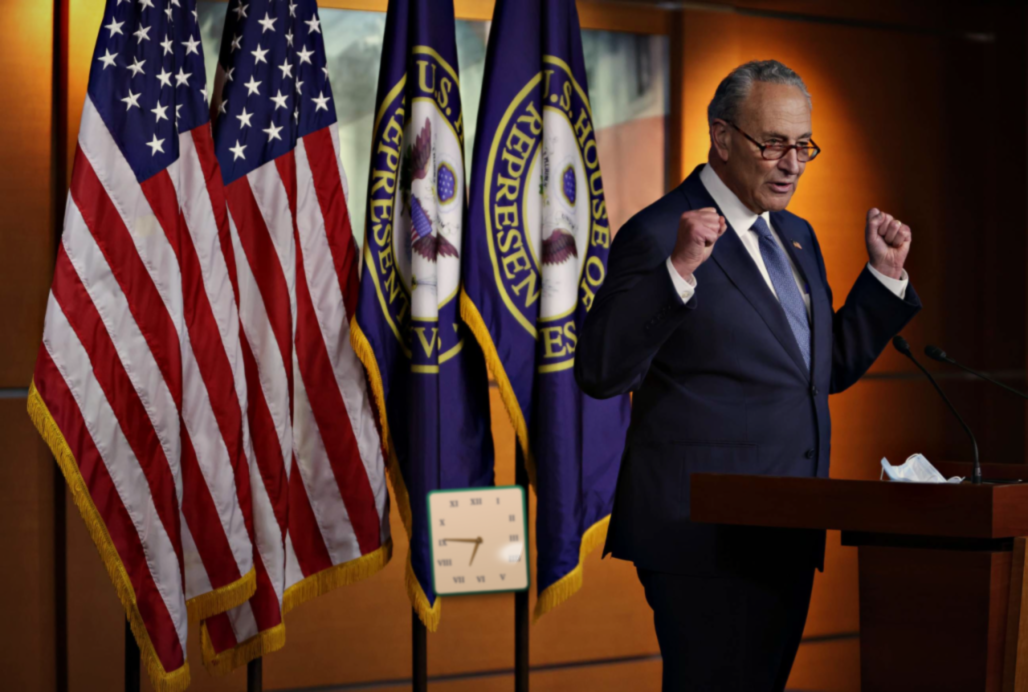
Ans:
6h46
